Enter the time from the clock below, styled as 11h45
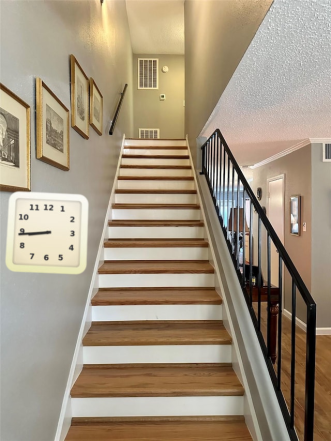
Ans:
8h44
